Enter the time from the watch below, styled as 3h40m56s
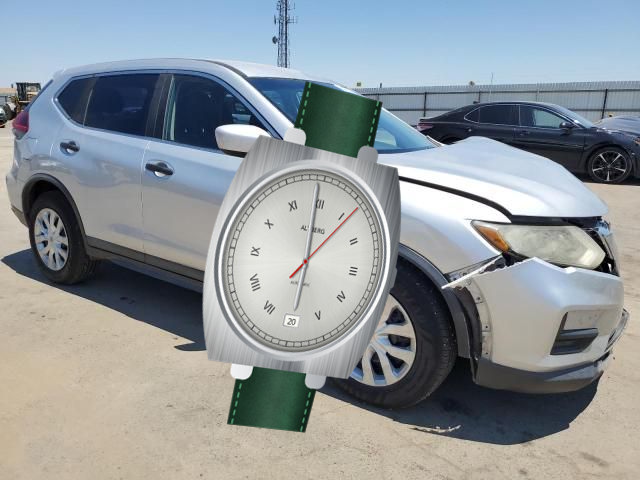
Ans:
5h59m06s
